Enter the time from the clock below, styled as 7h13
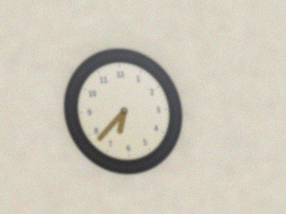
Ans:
6h38
